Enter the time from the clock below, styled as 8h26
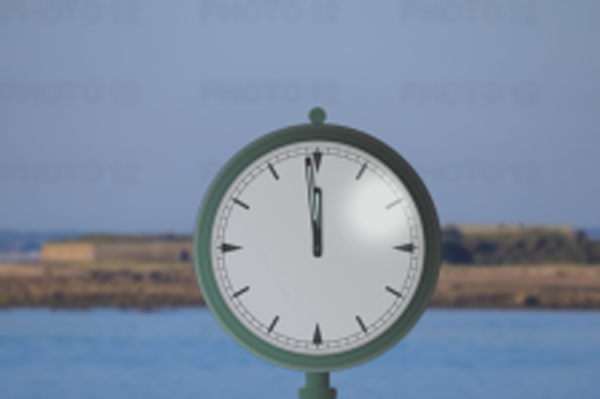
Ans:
11h59
